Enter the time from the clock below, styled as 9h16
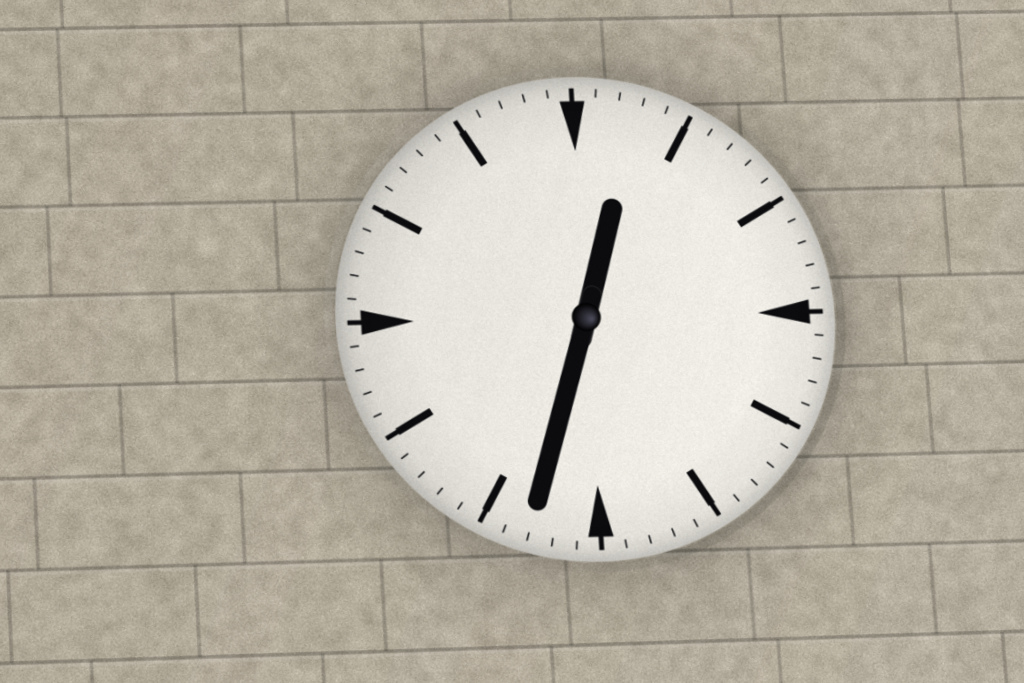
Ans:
12h33
